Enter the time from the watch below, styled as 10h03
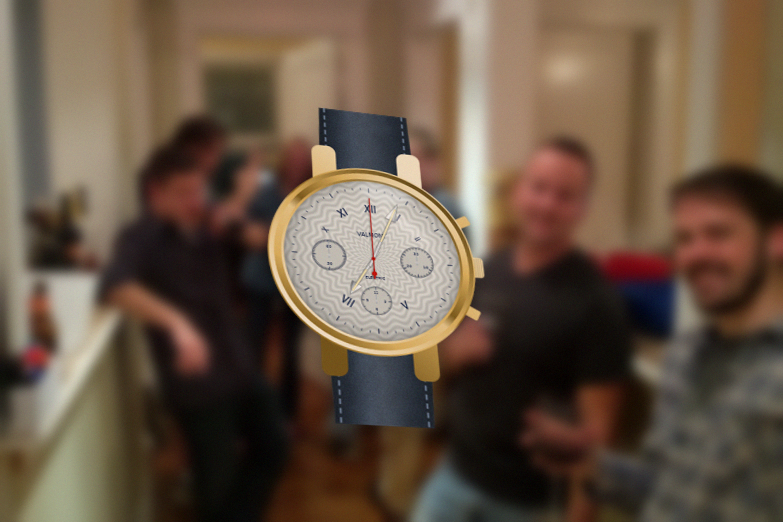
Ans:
7h04
